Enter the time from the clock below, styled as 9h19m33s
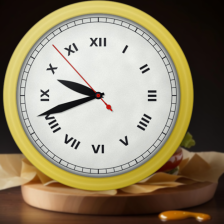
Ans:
9h41m53s
